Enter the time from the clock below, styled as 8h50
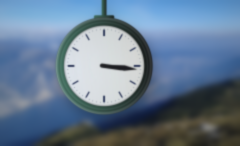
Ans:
3h16
